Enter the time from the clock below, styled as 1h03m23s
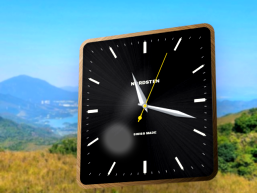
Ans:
11h18m04s
